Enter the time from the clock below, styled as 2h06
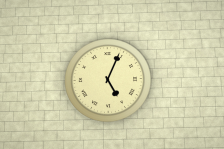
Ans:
5h04
